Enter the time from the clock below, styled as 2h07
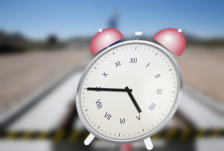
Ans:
4h45
